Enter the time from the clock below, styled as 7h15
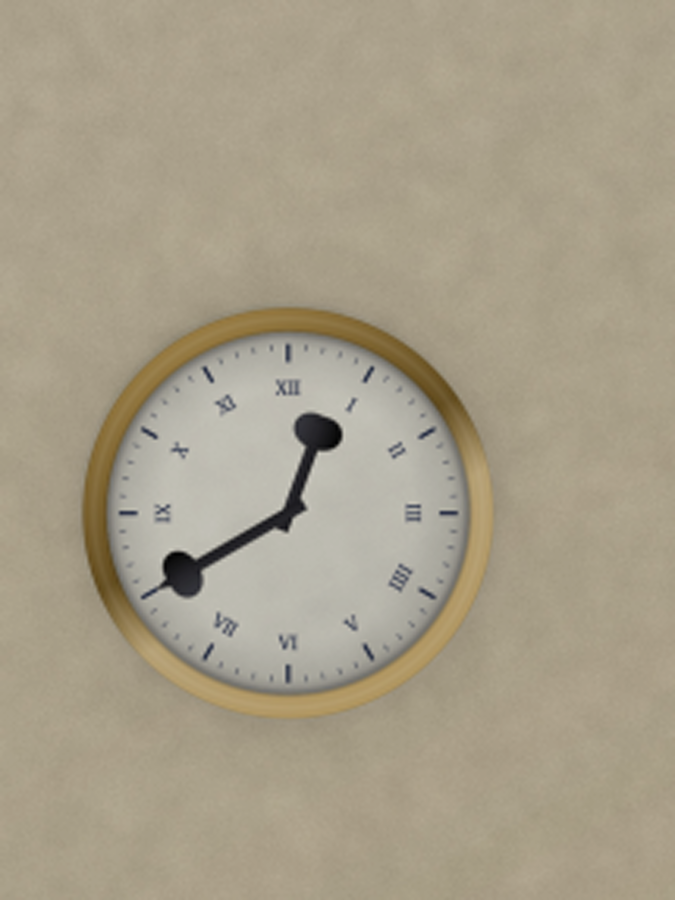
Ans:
12h40
